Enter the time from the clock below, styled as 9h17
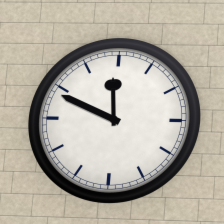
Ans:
11h49
